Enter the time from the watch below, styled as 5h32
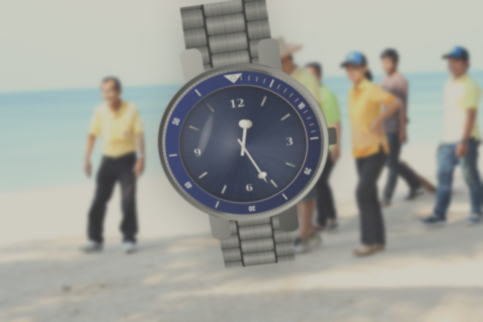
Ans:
12h26
